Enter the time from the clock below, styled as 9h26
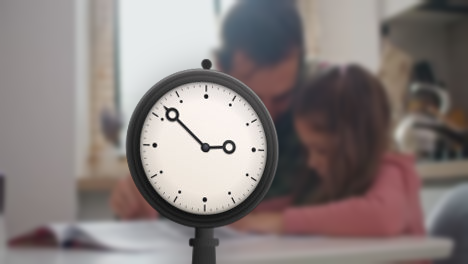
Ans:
2h52
